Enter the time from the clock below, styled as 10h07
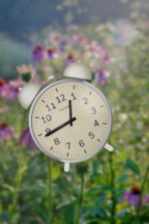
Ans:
12h44
